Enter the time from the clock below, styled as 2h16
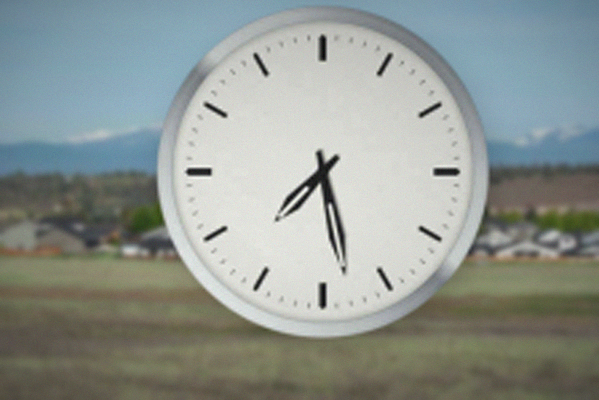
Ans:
7h28
